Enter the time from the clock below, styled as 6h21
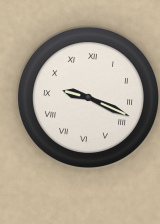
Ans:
9h18
